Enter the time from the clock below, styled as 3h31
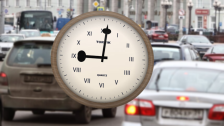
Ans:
9h01
